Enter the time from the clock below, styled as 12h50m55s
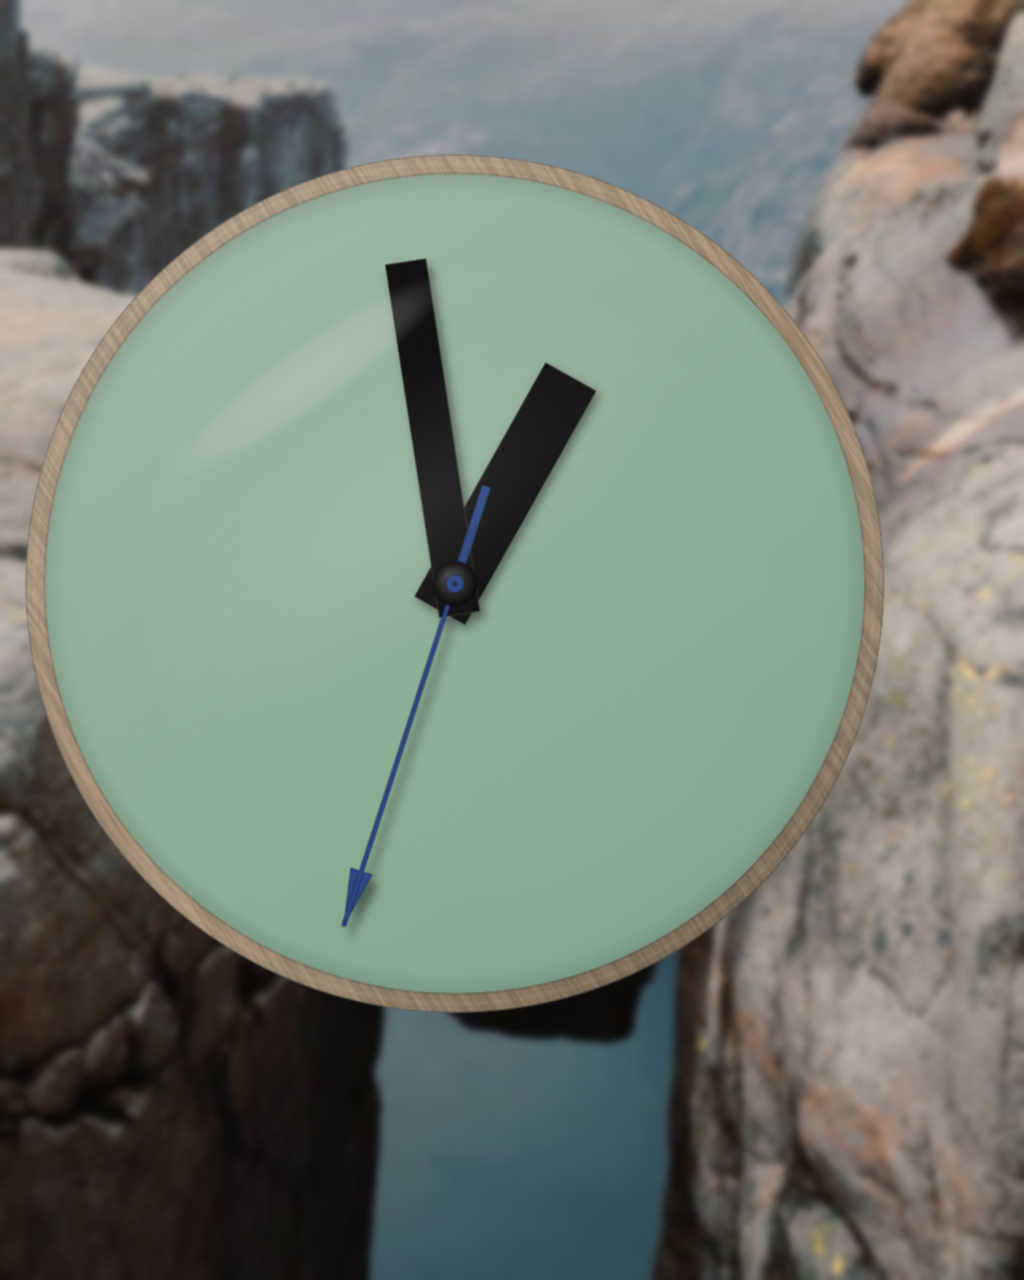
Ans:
12h58m33s
